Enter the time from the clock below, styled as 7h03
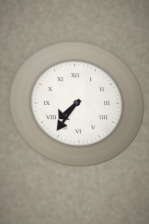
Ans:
7h36
